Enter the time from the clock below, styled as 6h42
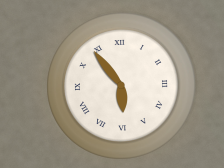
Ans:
5h54
